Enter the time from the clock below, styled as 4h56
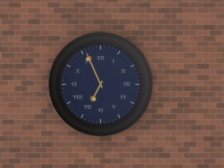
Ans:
6h56
